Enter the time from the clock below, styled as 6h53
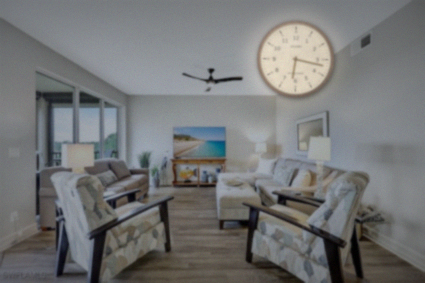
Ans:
6h17
